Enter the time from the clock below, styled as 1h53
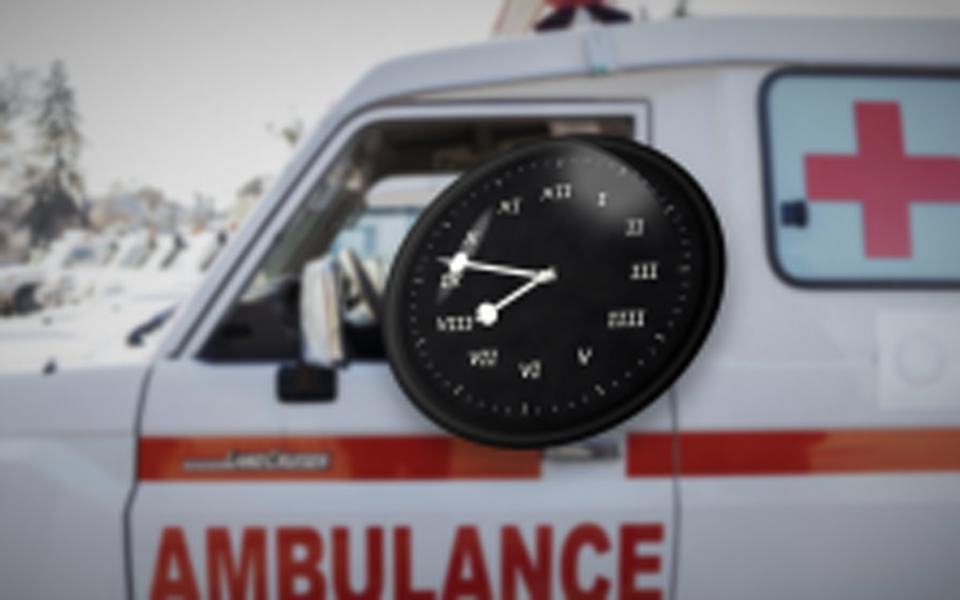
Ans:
7h47
